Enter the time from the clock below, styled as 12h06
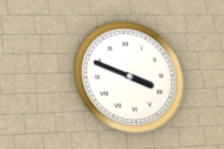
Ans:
3h49
